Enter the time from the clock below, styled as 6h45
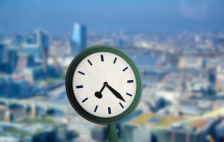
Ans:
7h23
